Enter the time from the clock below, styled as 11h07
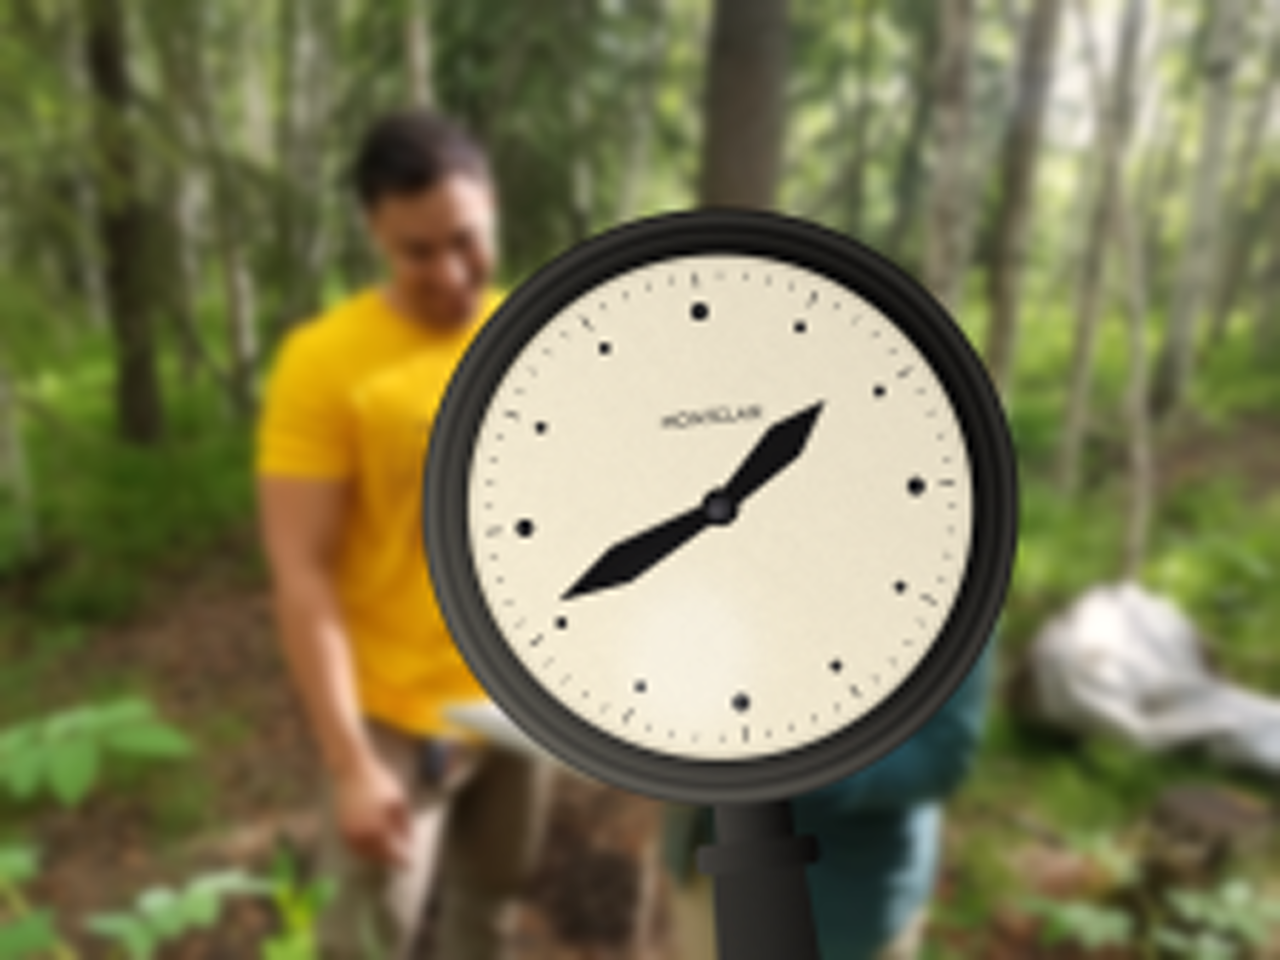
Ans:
1h41
